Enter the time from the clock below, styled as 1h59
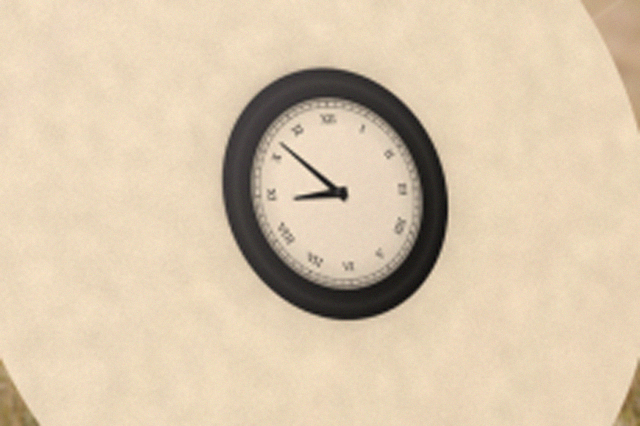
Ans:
8h52
